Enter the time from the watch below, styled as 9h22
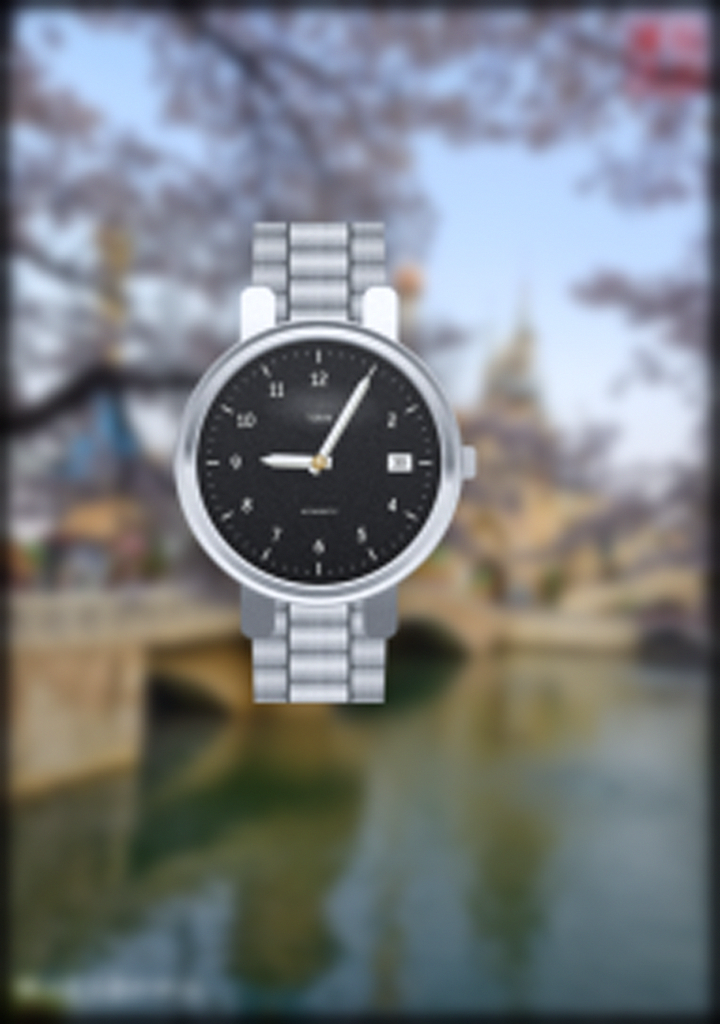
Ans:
9h05
